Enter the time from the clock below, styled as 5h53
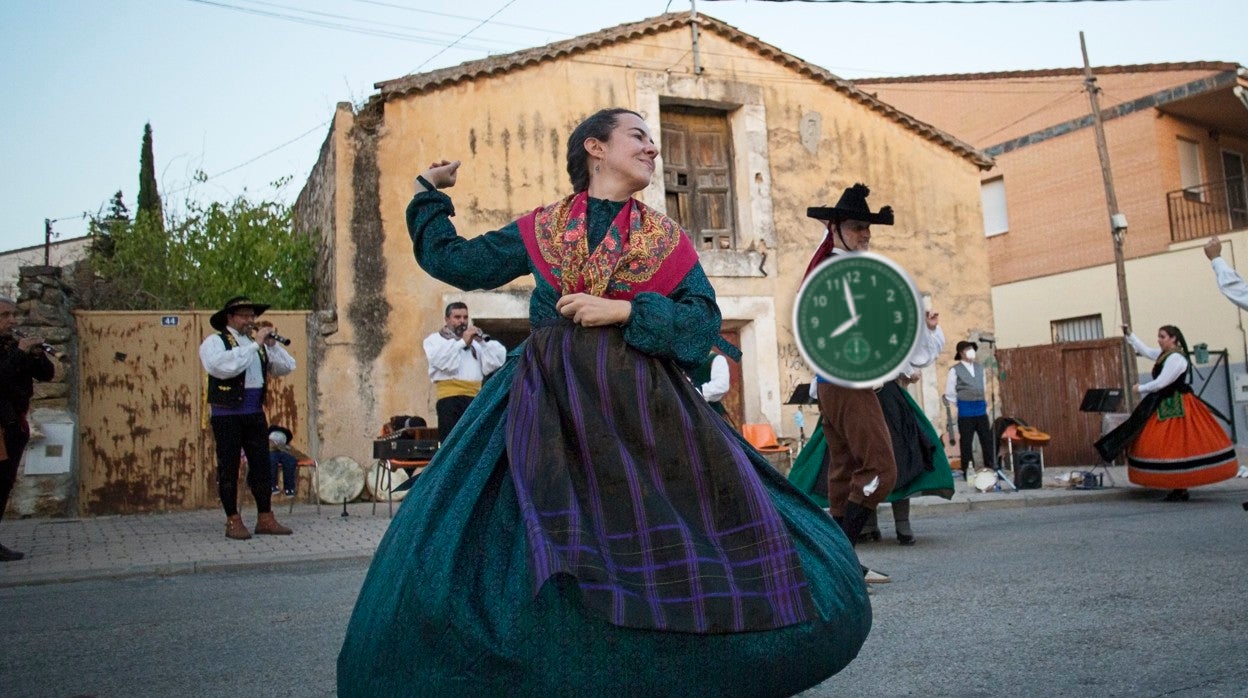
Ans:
7h58
